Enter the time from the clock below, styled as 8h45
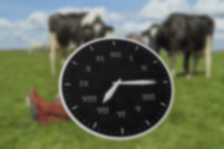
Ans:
7h15
